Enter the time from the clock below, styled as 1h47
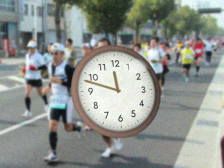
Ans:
11h48
